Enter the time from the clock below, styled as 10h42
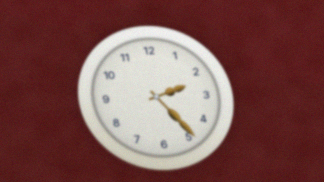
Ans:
2h24
